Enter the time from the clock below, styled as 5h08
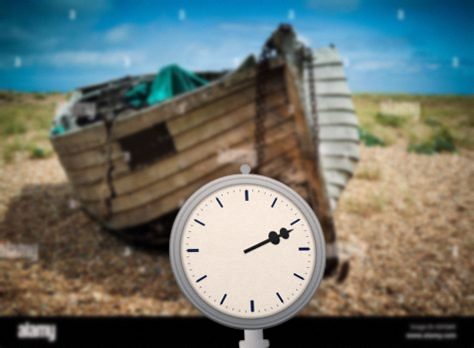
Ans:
2h11
